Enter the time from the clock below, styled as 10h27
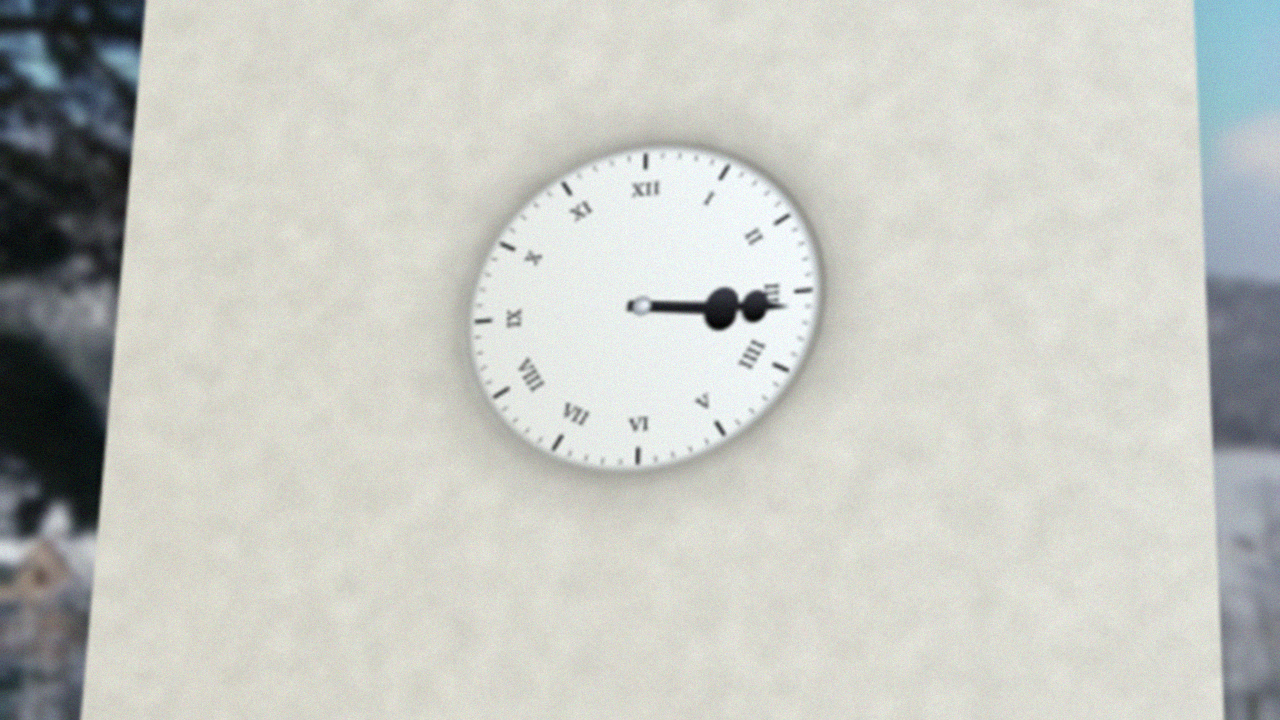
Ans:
3h16
